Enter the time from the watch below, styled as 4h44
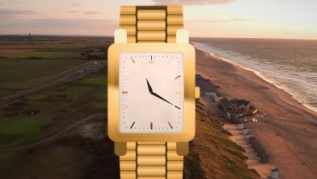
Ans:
11h20
